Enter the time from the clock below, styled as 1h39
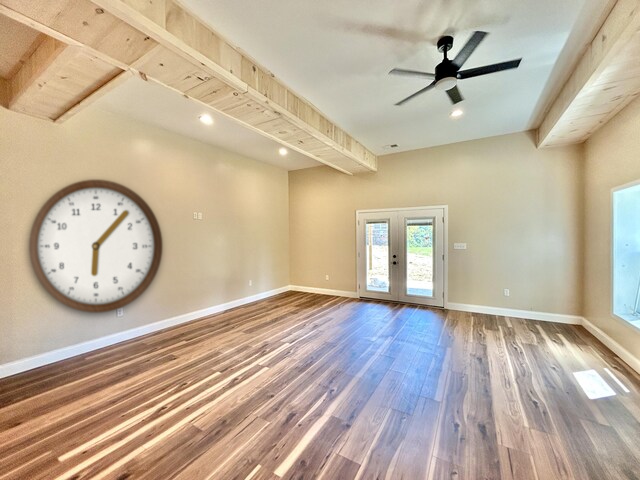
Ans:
6h07
